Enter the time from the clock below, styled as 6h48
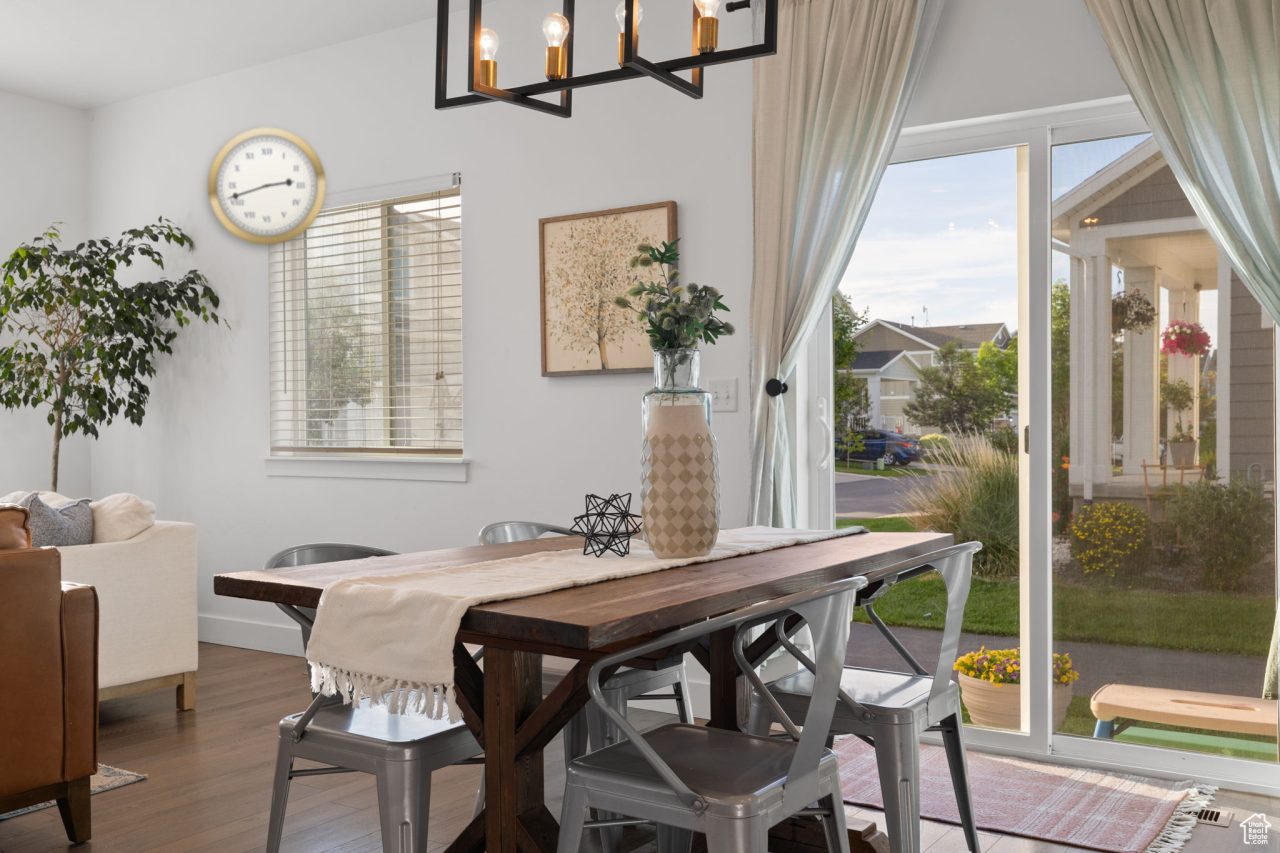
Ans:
2h42
